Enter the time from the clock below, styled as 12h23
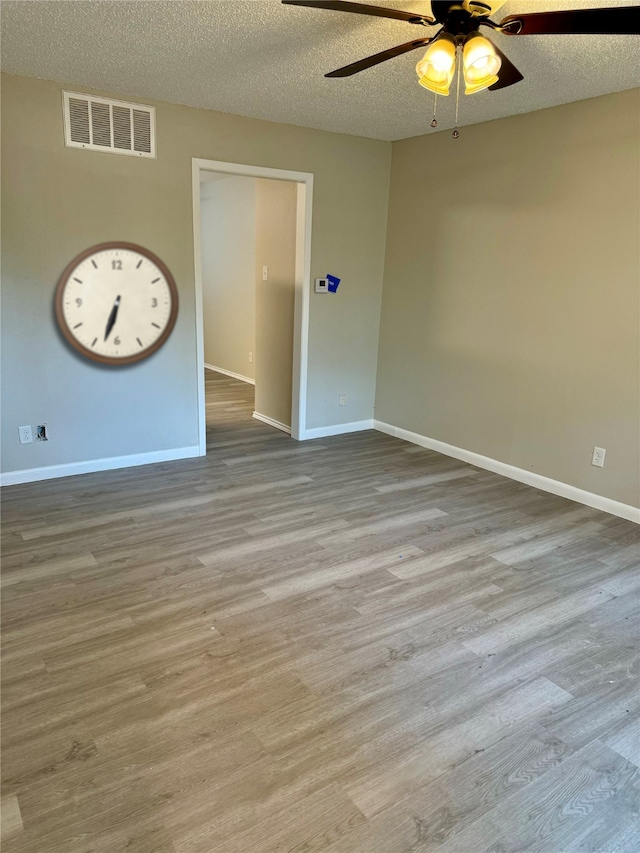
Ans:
6h33
